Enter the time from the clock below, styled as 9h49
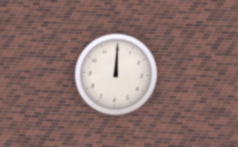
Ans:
12h00
